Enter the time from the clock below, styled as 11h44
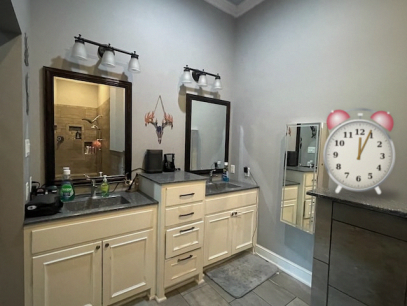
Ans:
12h04
